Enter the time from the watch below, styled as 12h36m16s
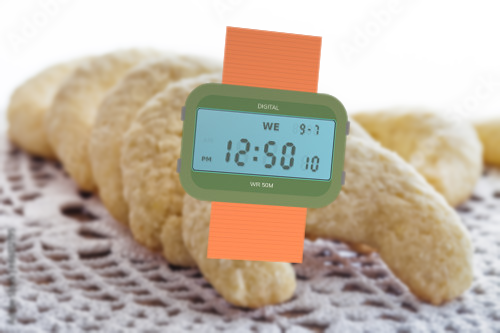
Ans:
12h50m10s
